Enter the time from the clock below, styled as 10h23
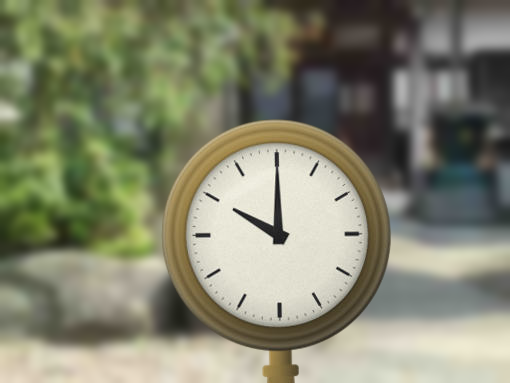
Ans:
10h00
